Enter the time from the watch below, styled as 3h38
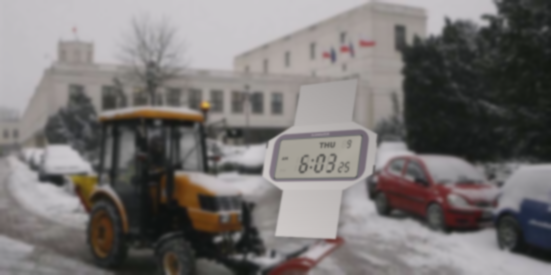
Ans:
6h03
